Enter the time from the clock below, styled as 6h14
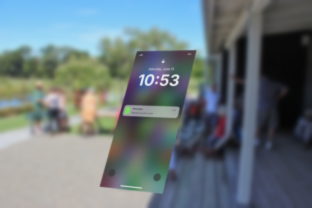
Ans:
10h53
